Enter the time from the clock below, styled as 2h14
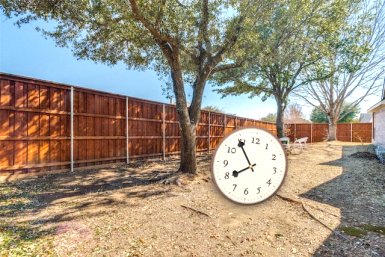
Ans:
7h54
